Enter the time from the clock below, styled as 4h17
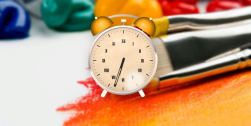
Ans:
6h33
